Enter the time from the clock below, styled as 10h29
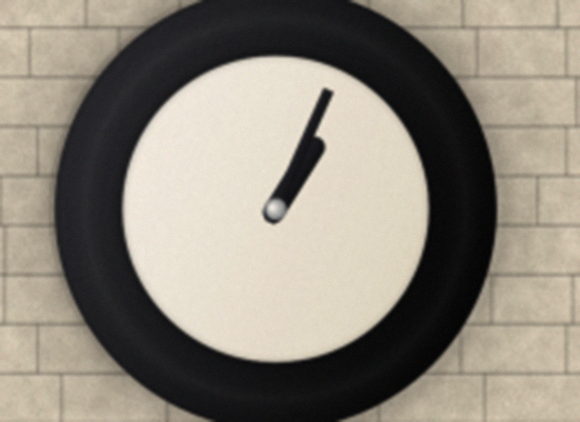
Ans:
1h04
